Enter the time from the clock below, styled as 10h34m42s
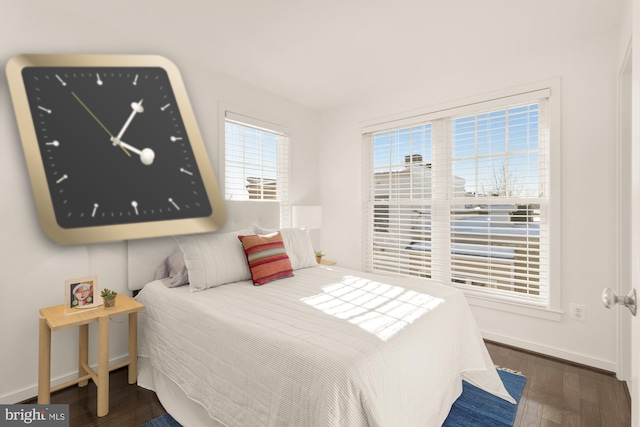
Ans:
4h06m55s
